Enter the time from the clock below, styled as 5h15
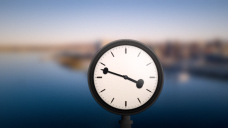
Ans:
3h48
